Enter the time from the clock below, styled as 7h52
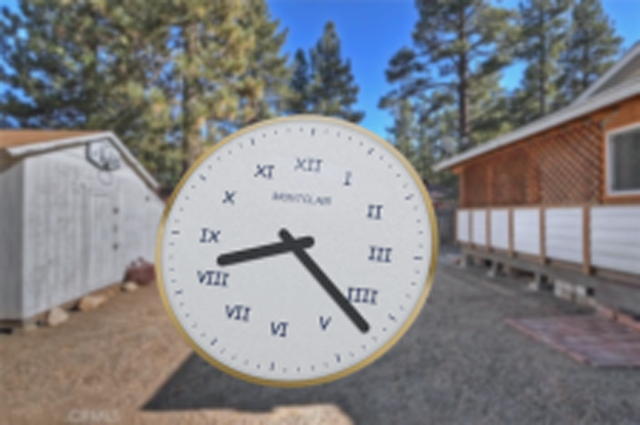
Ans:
8h22
